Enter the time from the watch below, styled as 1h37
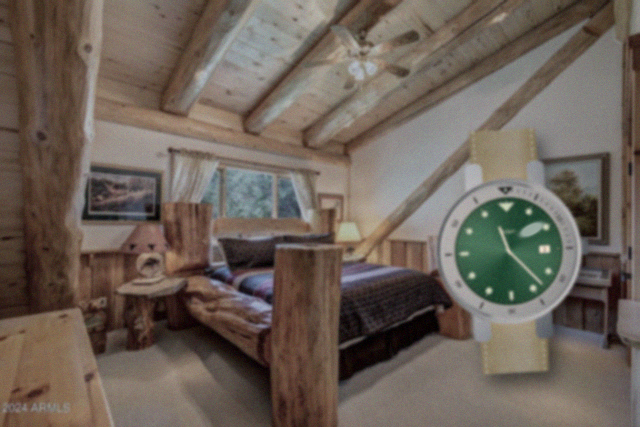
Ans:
11h23
